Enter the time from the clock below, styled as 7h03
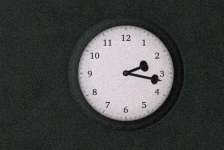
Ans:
2h17
